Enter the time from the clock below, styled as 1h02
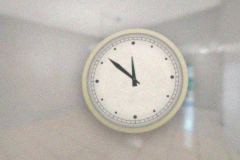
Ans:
11h52
